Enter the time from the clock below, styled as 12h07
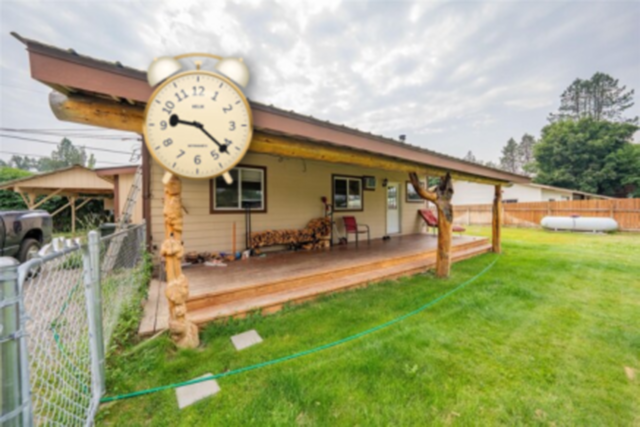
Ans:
9h22
